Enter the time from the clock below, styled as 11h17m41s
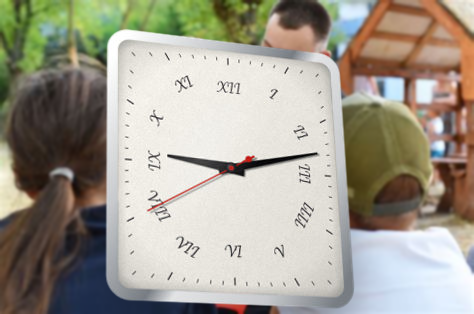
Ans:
9h12m40s
